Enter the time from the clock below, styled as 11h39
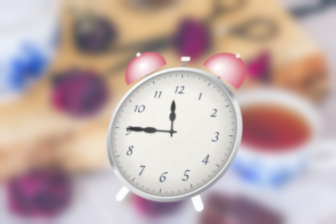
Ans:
11h45
